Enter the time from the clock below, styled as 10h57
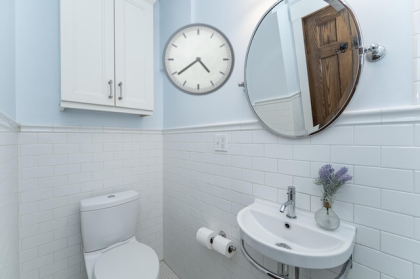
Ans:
4h39
